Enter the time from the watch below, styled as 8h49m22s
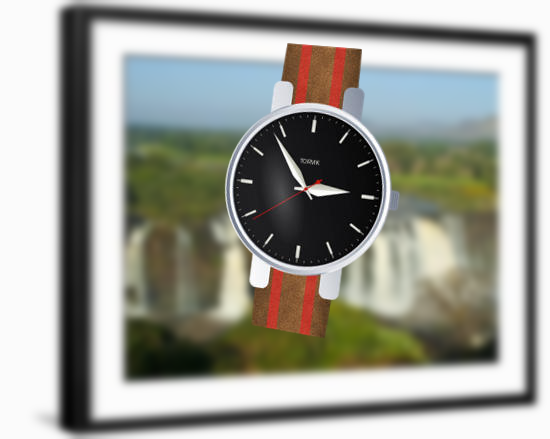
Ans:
2h53m39s
